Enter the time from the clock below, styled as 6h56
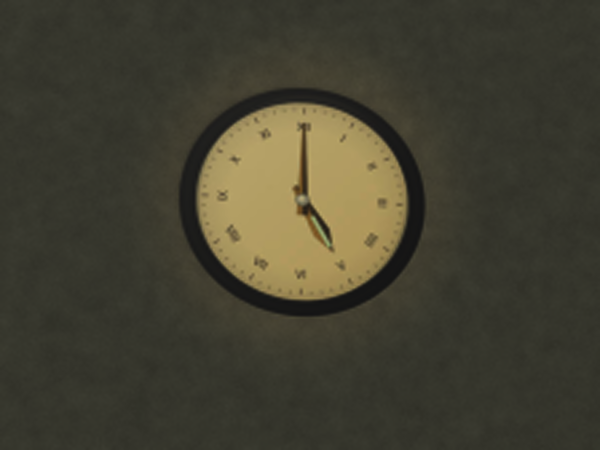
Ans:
5h00
